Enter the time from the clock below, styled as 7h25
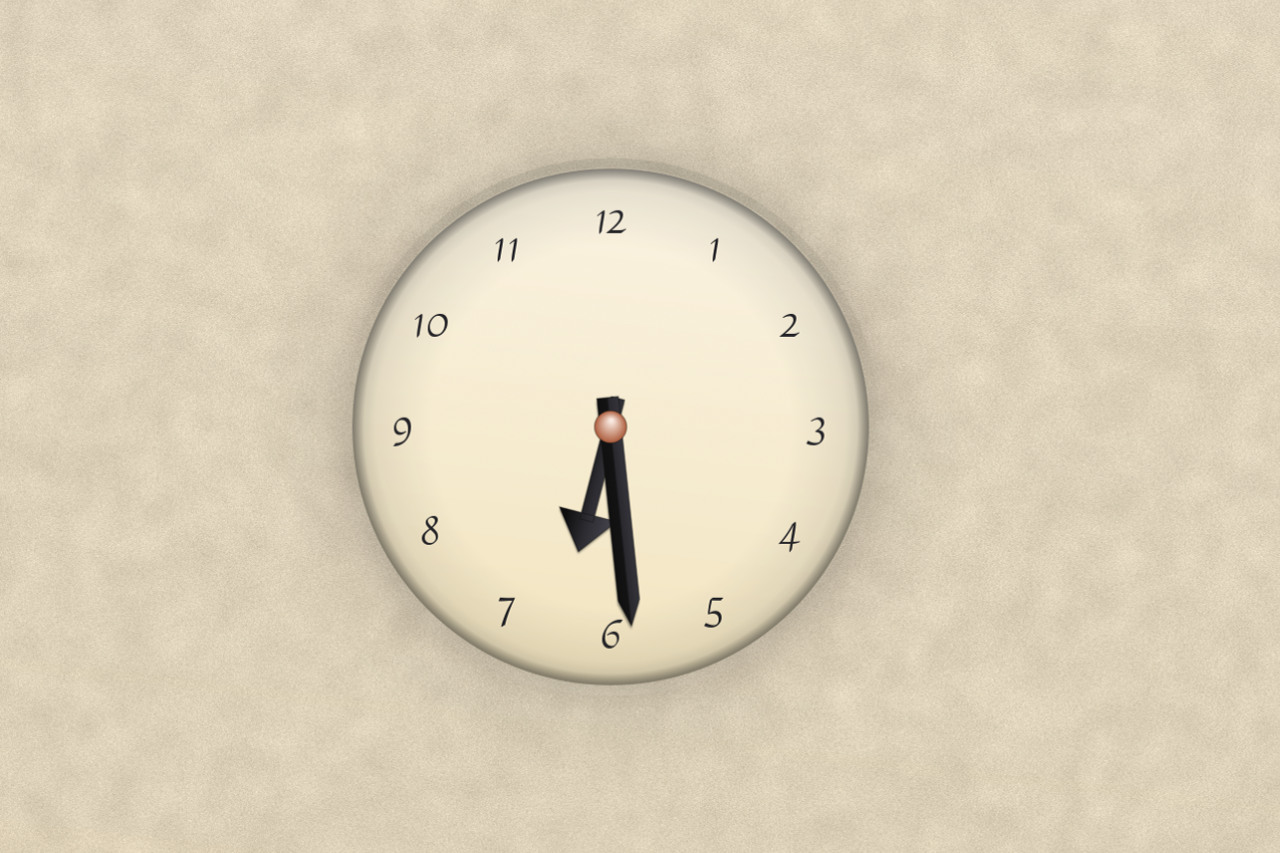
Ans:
6h29
